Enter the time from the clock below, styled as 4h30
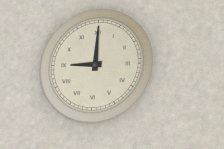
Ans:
9h00
